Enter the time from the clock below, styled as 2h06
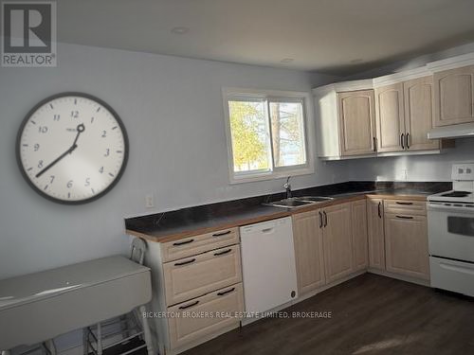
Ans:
12h38
